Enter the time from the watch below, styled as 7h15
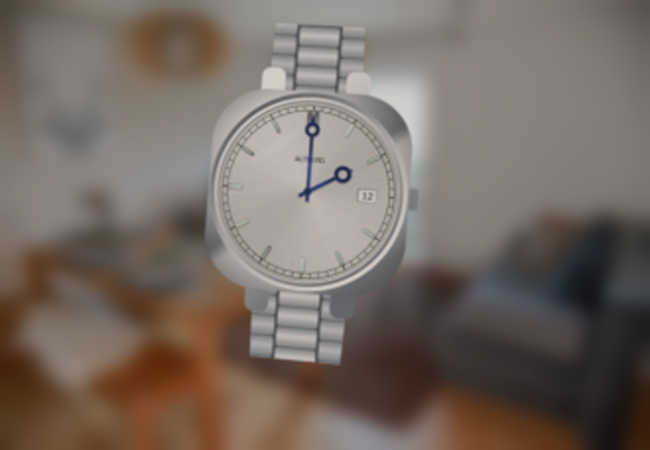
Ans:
2h00
